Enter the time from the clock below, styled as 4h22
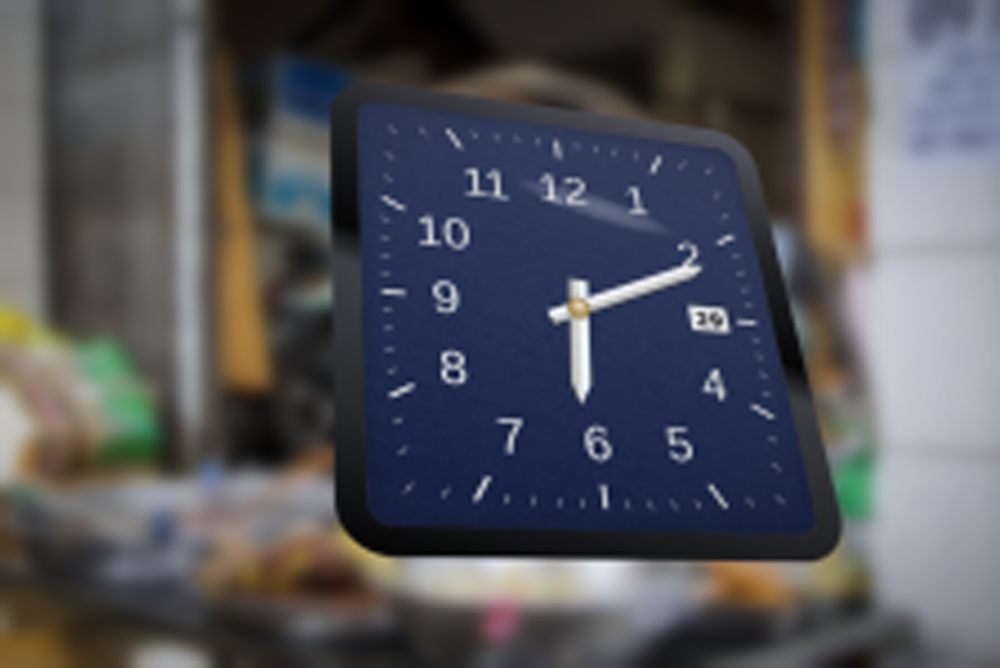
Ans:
6h11
